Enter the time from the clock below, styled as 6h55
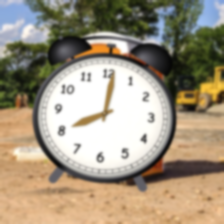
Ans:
8h01
